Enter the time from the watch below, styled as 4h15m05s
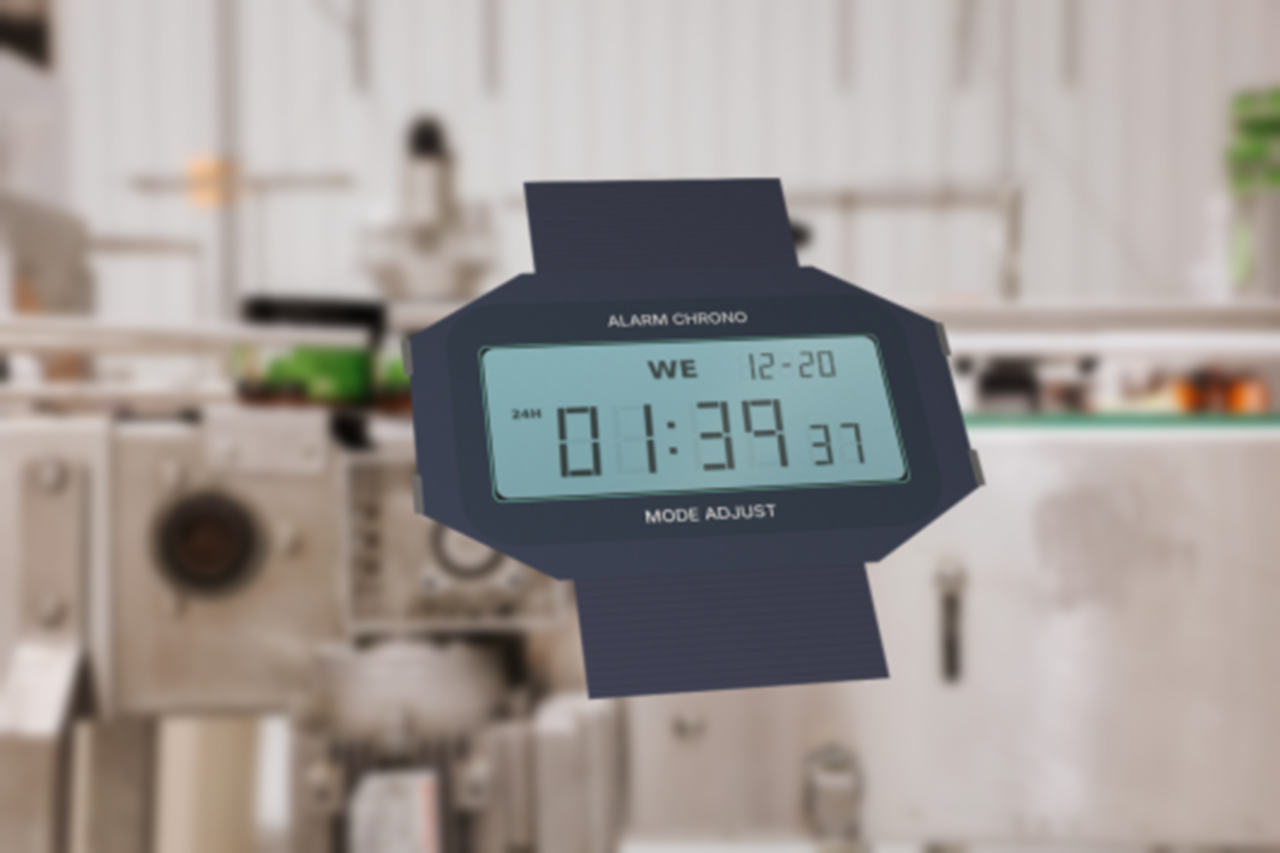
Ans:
1h39m37s
